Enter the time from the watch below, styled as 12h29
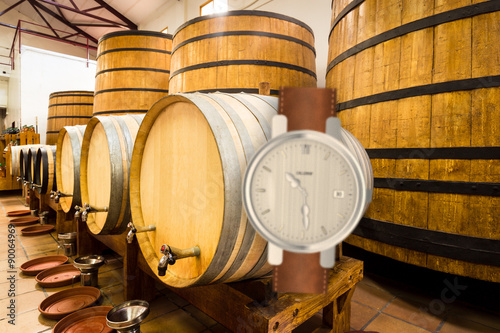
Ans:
10h29
